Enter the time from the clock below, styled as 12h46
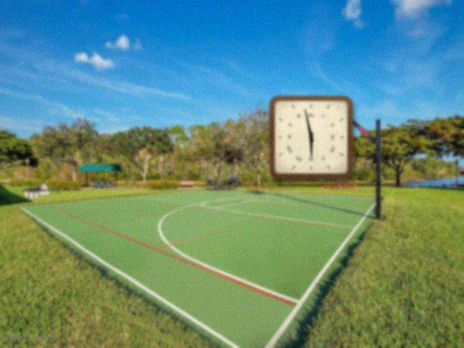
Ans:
5h58
